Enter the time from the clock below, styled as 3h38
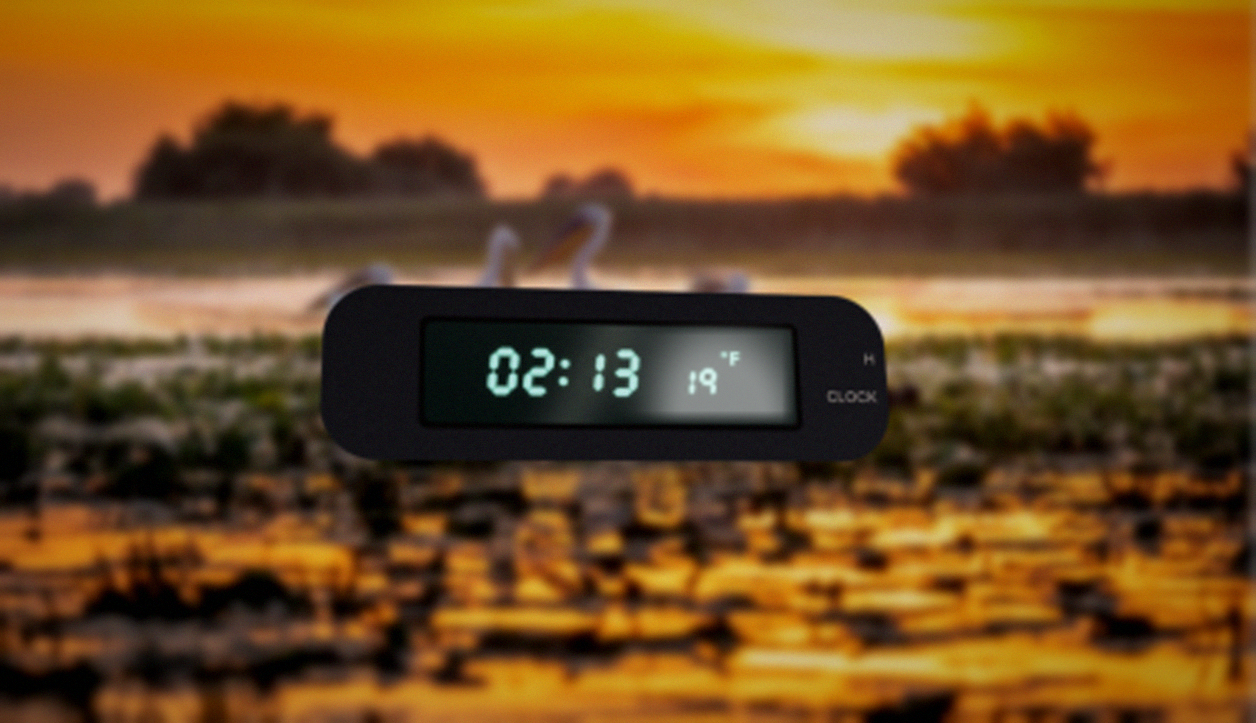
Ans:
2h13
